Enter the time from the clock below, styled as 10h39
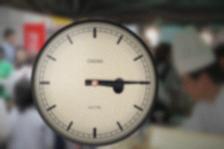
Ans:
3h15
